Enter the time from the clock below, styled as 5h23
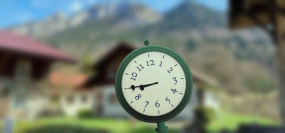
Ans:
8h45
